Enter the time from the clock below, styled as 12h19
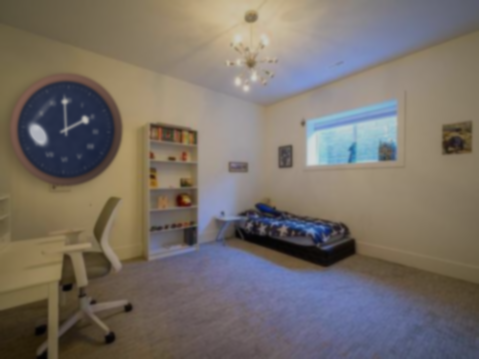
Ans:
1h59
